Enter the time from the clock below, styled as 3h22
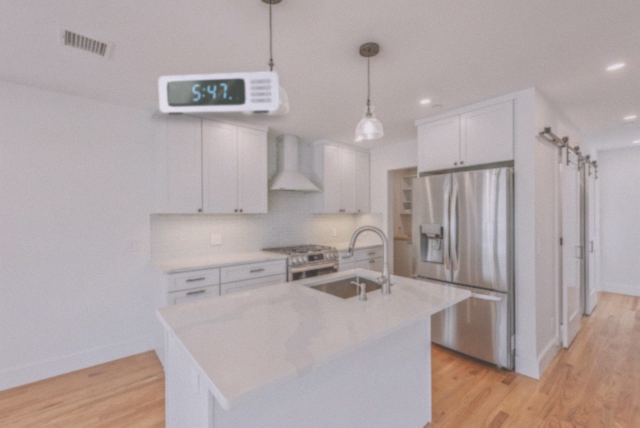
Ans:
5h47
